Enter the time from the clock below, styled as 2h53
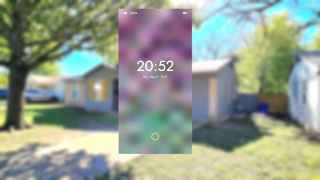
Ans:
20h52
